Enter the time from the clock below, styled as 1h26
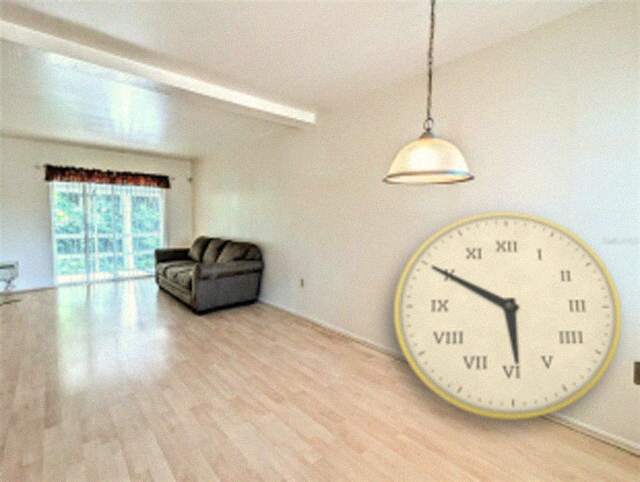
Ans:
5h50
